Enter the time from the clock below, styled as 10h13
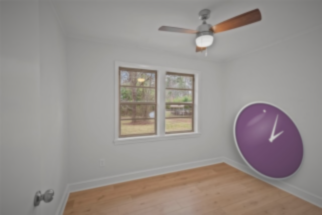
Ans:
2h05
